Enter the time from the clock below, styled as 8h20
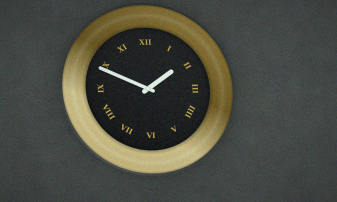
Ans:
1h49
